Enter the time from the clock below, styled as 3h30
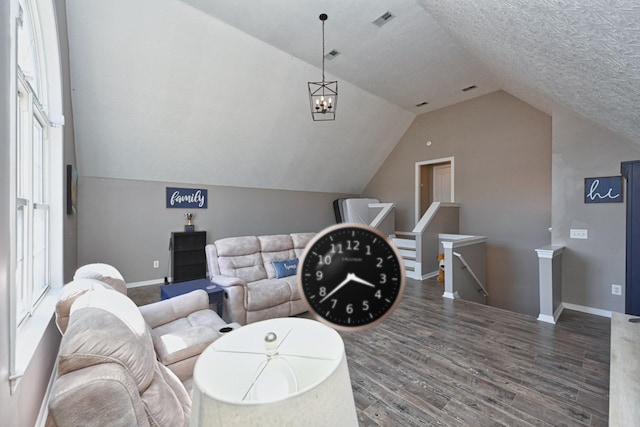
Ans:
3h38
